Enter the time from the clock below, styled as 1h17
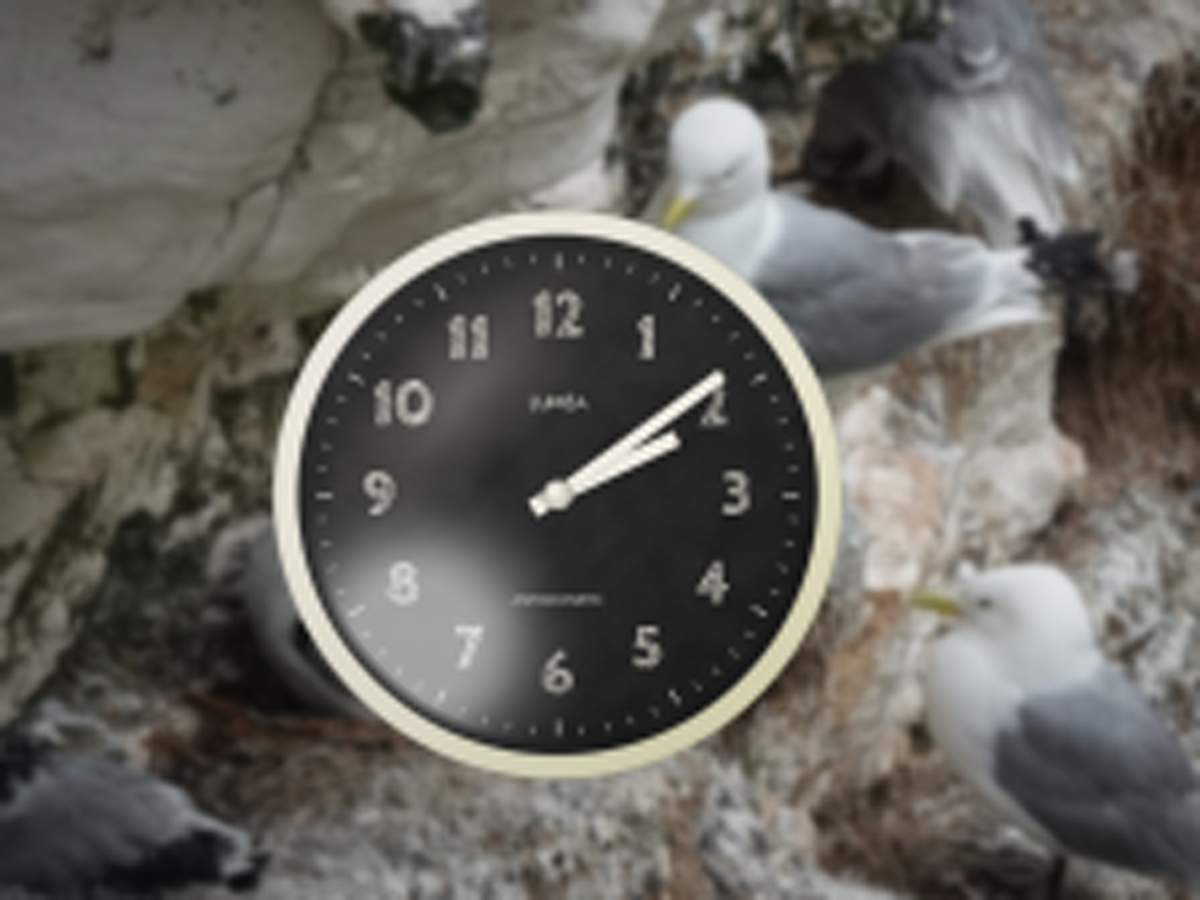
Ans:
2h09
